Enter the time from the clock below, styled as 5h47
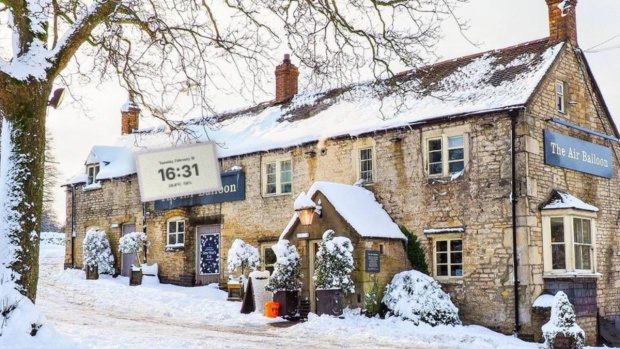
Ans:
16h31
